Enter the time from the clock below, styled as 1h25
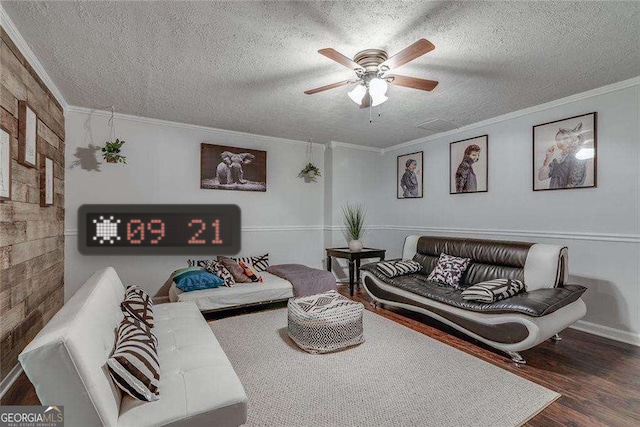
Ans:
9h21
